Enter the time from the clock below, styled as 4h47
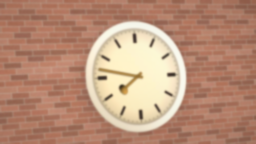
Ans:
7h47
